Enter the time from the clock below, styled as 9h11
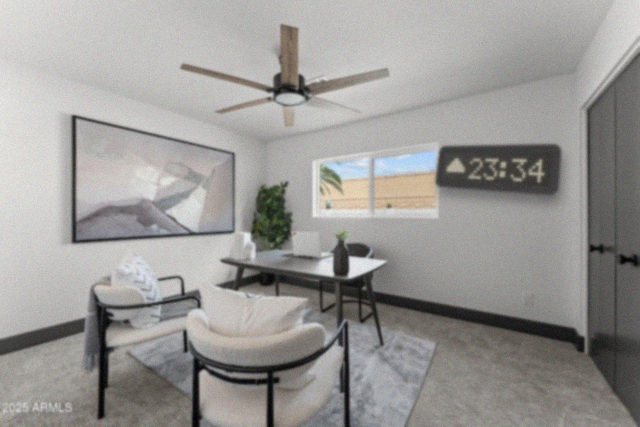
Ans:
23h34
